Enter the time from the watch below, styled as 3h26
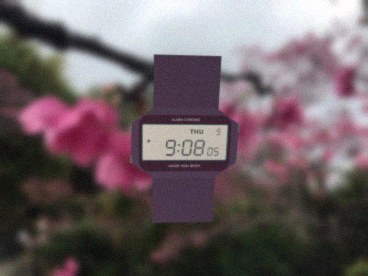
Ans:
9h08
